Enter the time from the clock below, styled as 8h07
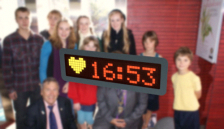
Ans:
16h53
